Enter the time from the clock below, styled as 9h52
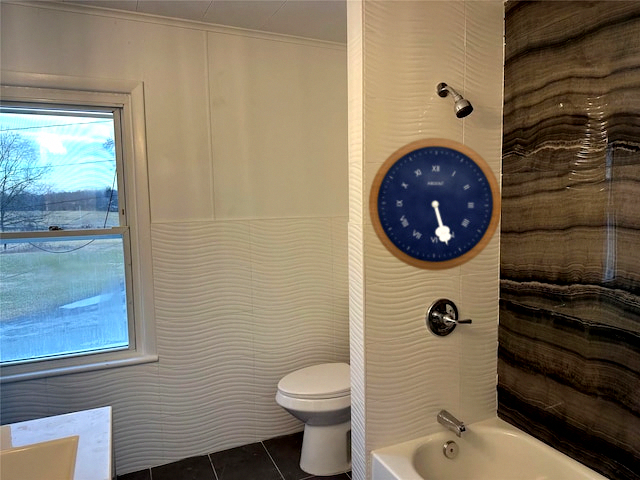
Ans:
5h27
